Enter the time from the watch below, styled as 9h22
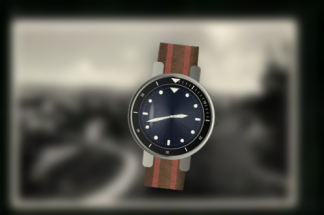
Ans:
2h42
